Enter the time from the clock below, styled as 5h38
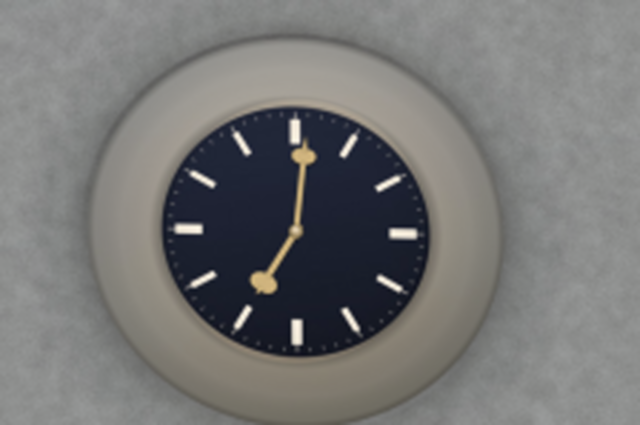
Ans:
7h01
